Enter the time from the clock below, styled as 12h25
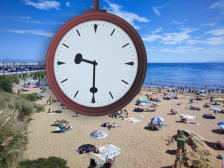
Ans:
9h30
